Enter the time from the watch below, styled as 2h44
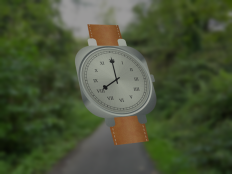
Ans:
8h00
